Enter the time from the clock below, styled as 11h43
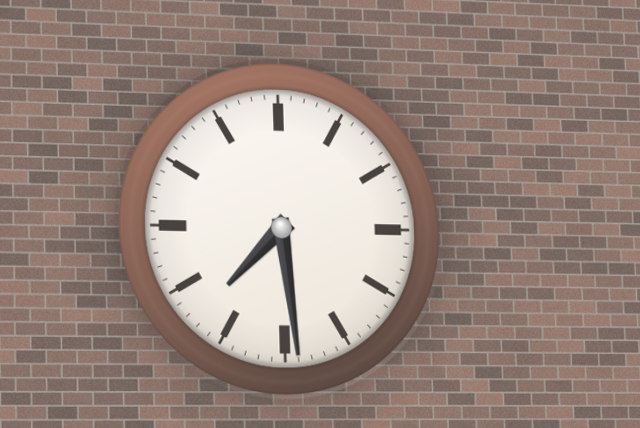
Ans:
7h29
